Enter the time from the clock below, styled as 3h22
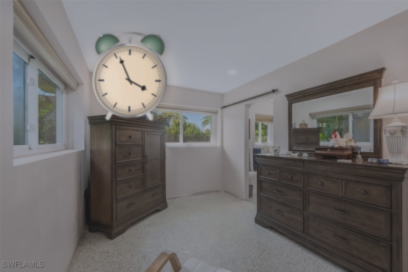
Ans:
3h56
